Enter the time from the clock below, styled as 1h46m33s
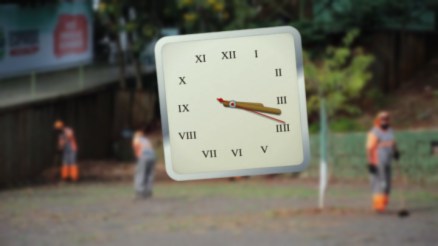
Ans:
3h17m19s
